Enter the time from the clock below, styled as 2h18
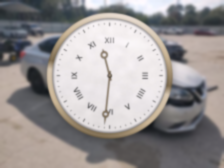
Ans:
11h31
